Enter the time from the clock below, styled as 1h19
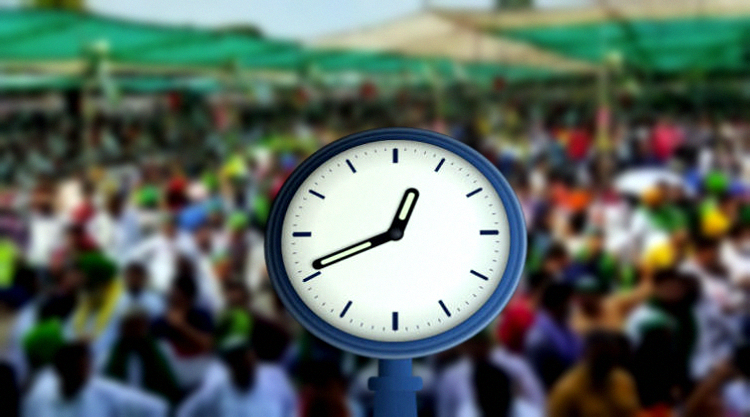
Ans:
12h41
